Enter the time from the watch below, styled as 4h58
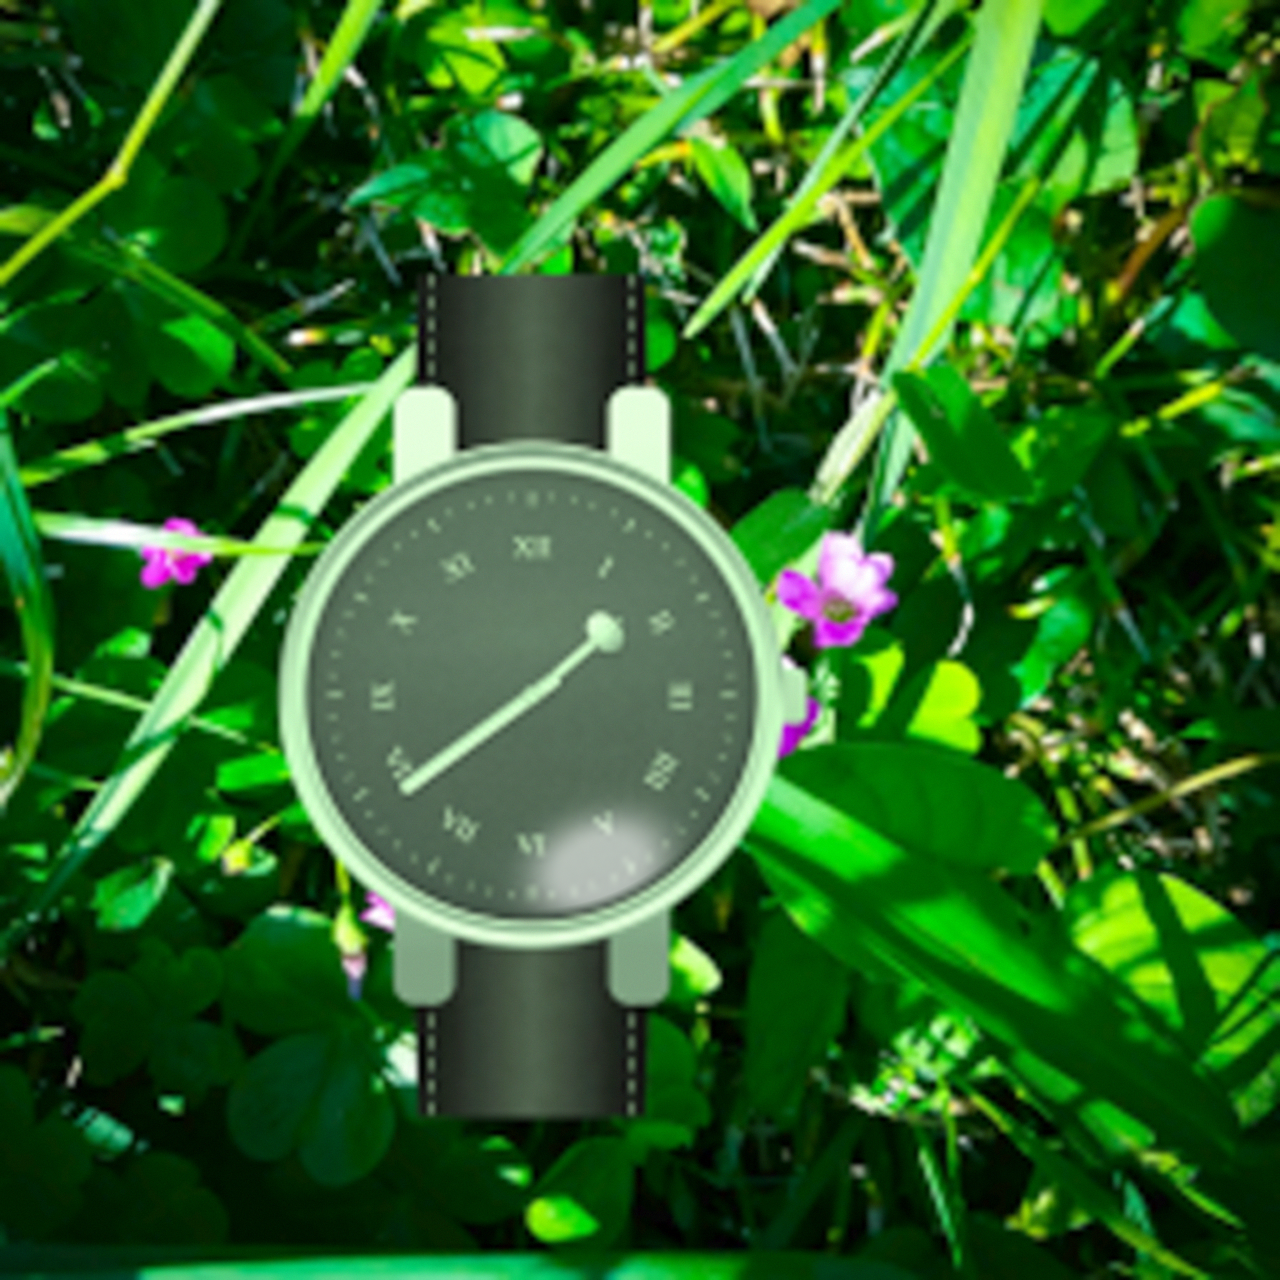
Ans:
1h39
